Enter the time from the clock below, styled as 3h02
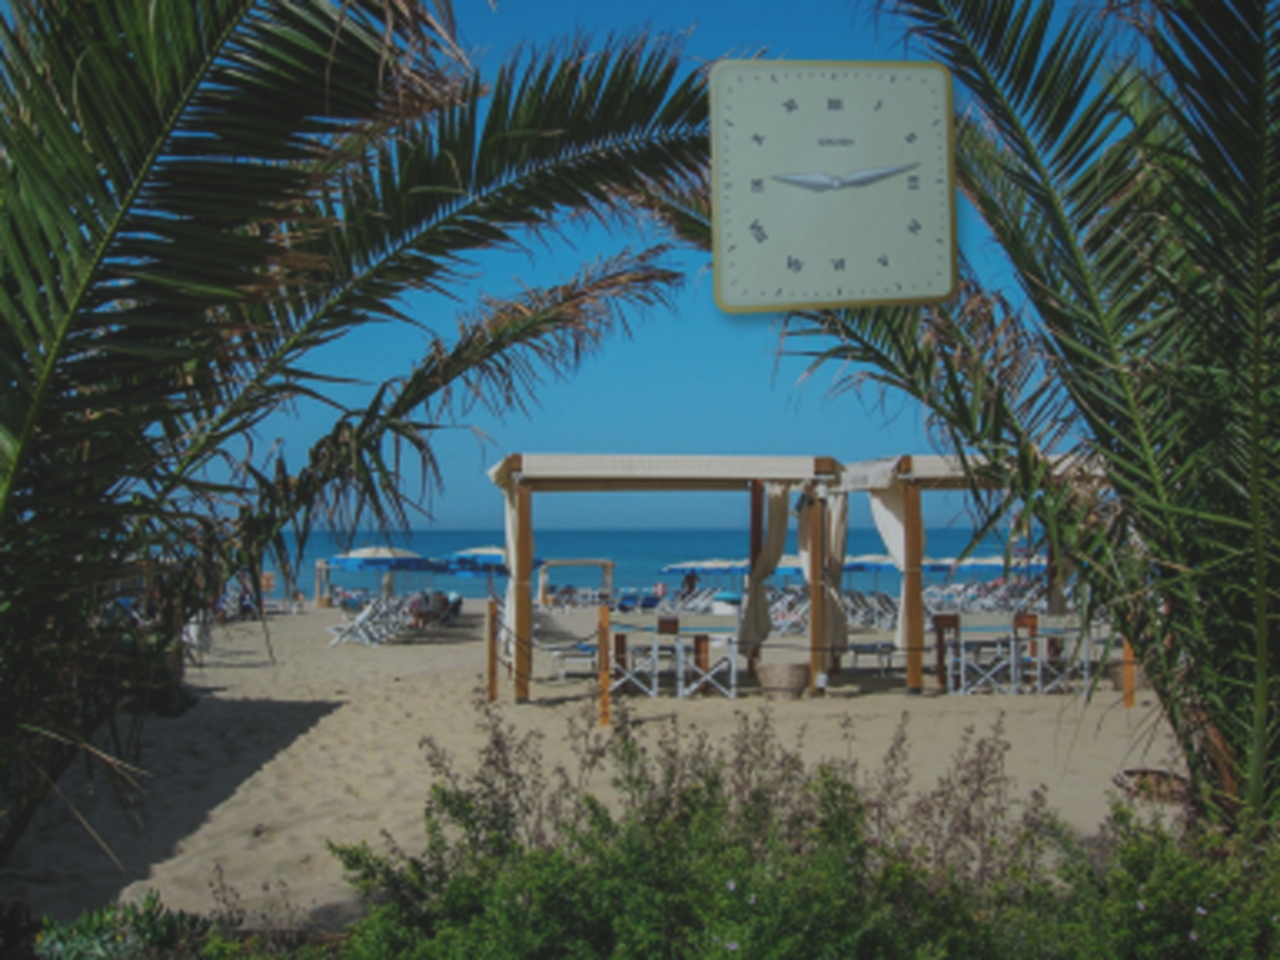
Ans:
9h13
